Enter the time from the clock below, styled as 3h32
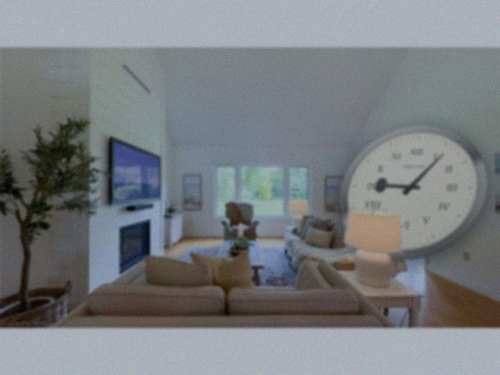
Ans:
9h06
